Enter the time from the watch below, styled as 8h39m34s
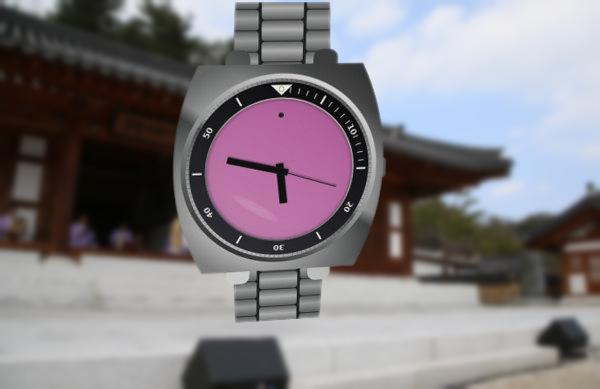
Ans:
5h47m18s
